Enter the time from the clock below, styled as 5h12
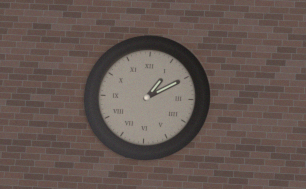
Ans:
1h10
